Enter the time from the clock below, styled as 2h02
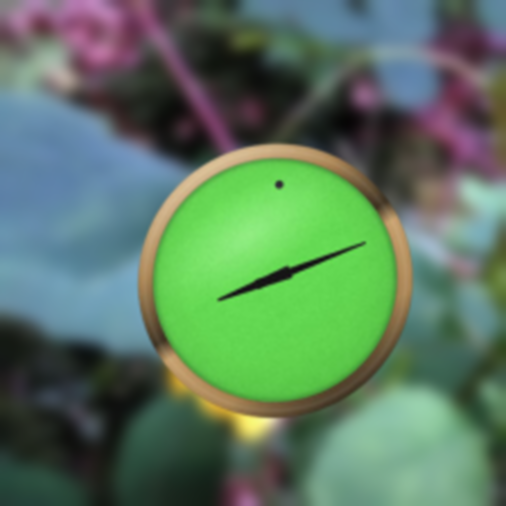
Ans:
8h11
